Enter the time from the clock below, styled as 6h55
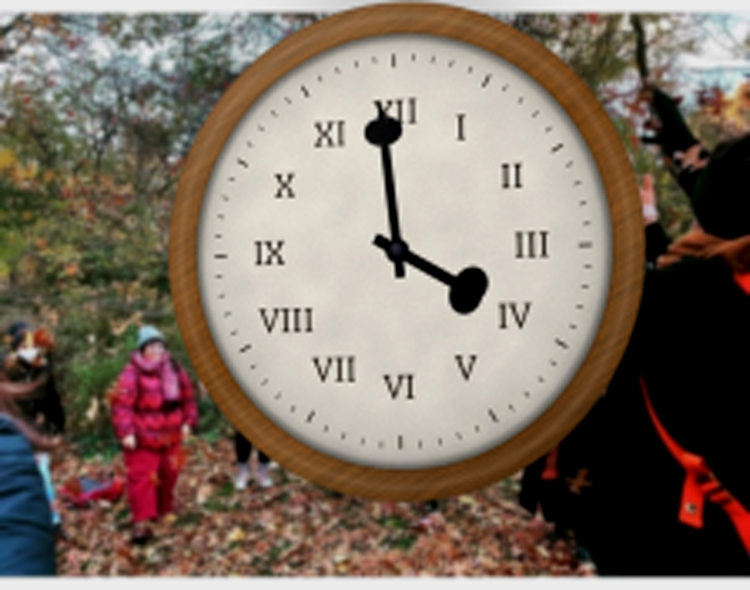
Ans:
3h59
